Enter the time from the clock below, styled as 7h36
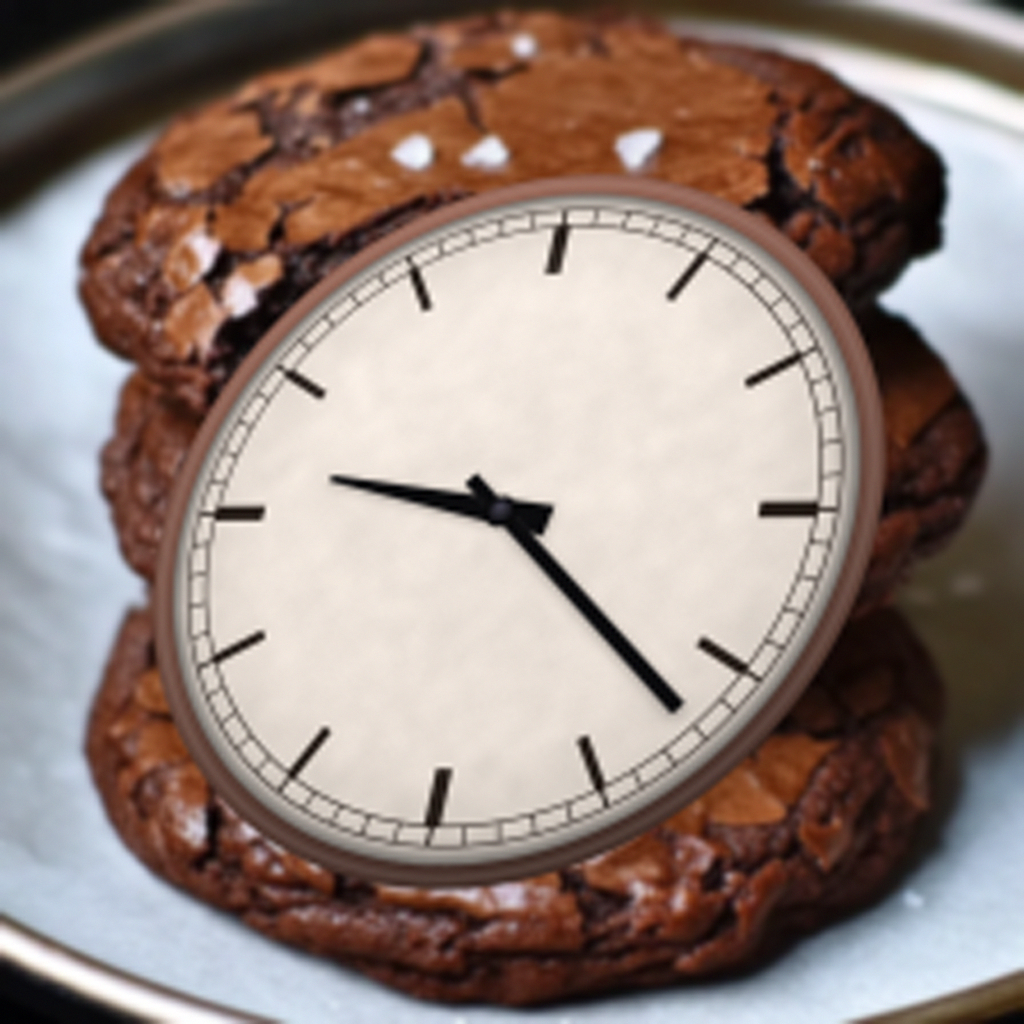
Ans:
9h22
